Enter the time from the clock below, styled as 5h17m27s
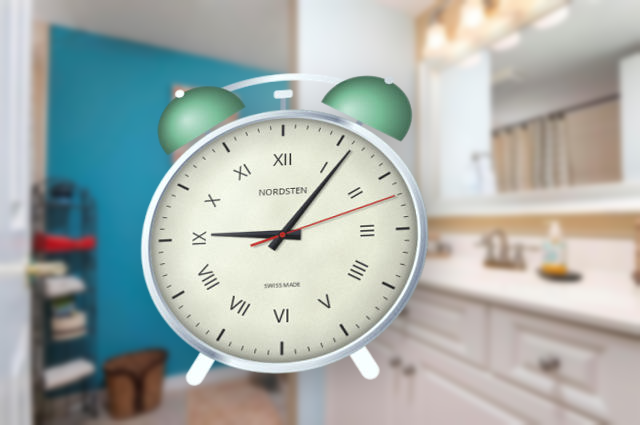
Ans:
9h06m12s
